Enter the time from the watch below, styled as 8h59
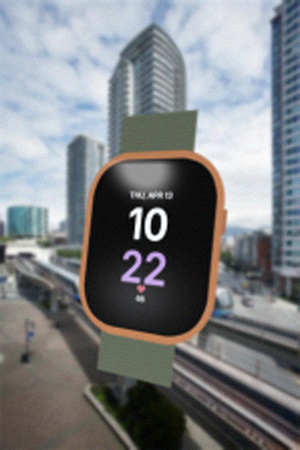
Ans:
10h22
